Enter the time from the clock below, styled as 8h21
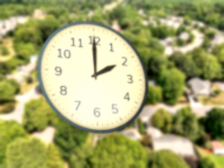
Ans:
2h00
